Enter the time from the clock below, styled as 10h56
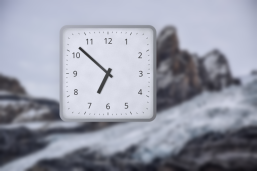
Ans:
6h52
